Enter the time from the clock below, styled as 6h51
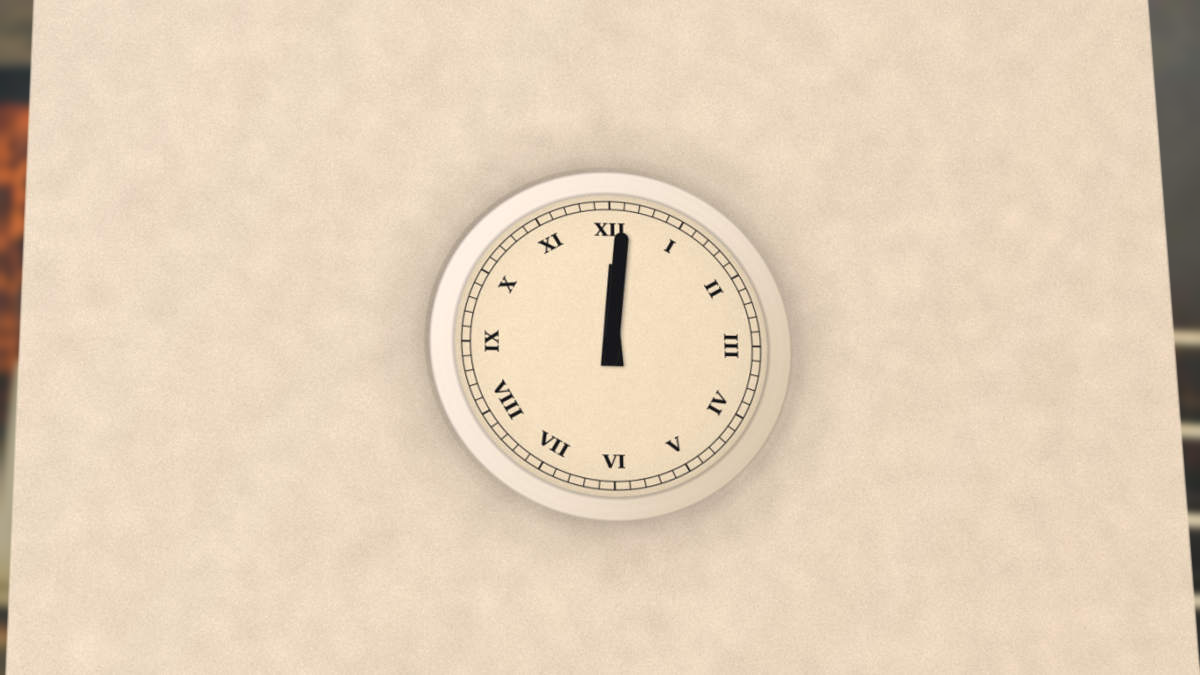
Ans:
12h01
